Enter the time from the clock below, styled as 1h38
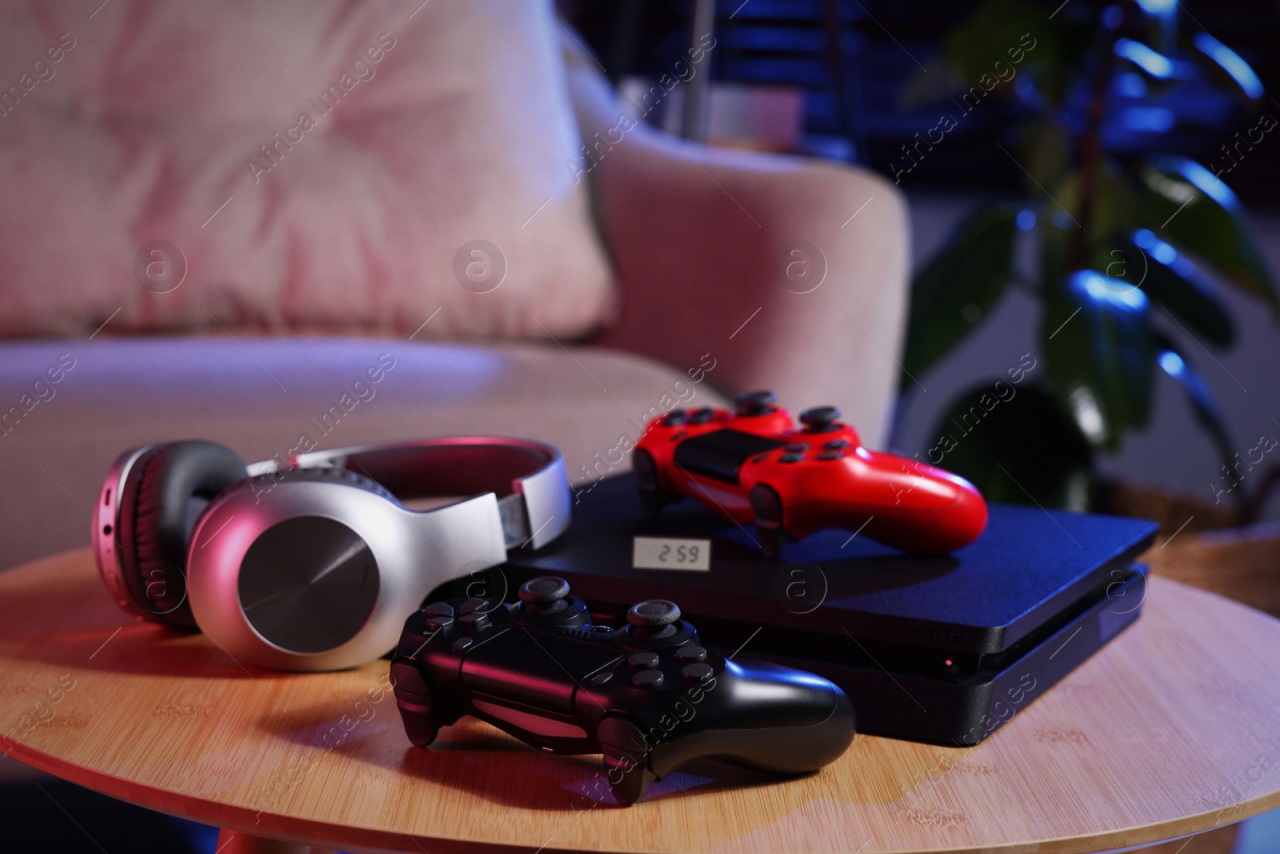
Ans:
2h59
